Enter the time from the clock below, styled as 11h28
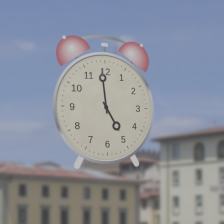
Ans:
4h59
